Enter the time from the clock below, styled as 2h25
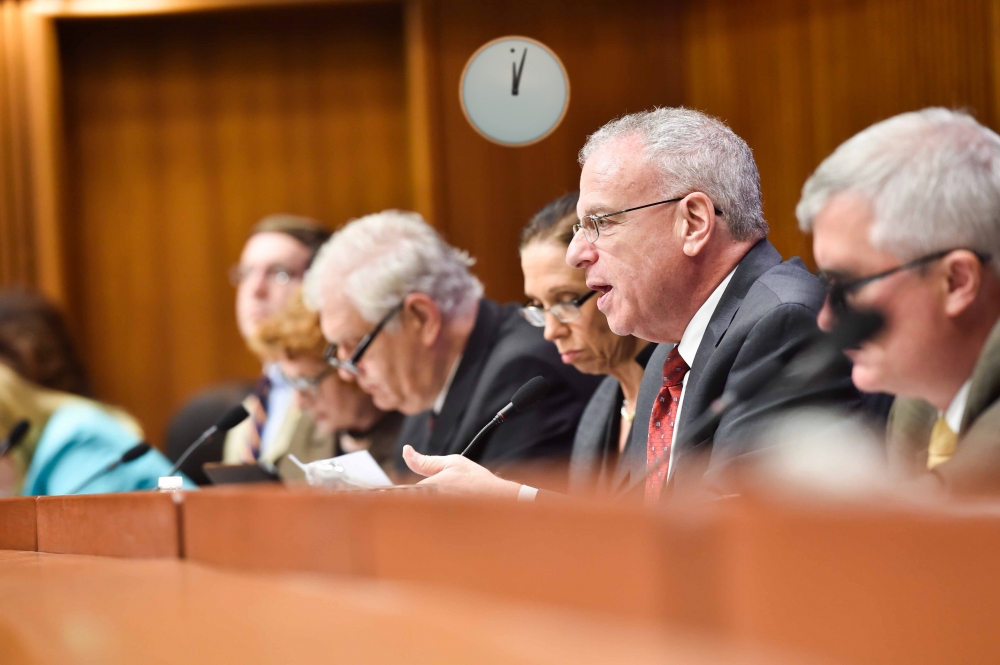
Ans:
12h03
